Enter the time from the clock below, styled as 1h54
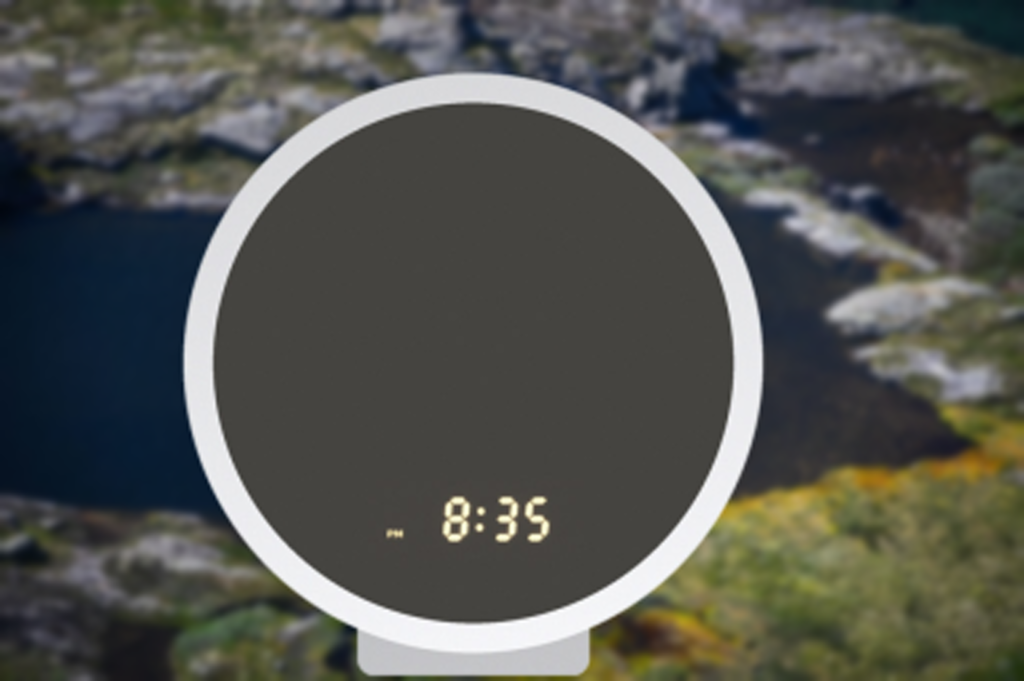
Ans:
8h35
